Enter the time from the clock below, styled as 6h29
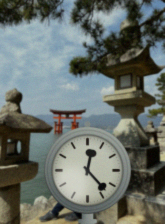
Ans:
12h23
